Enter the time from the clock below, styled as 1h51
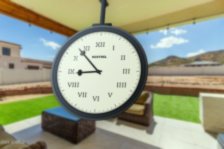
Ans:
8h53
